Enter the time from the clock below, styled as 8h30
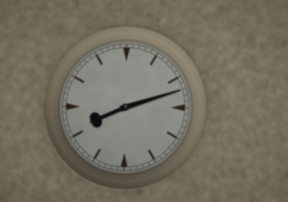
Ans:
8h12
